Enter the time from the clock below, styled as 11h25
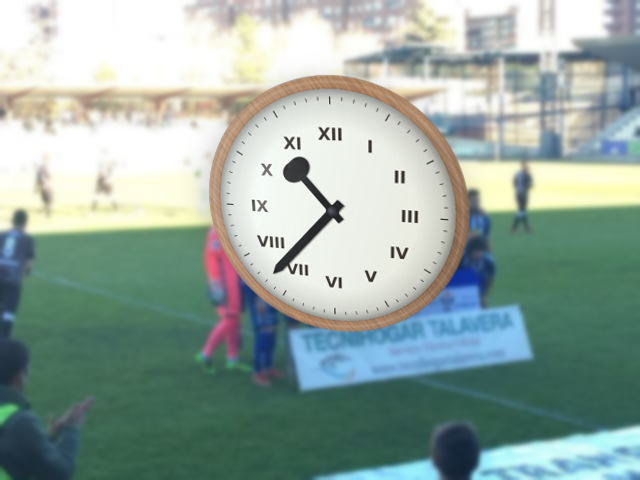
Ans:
10h37
